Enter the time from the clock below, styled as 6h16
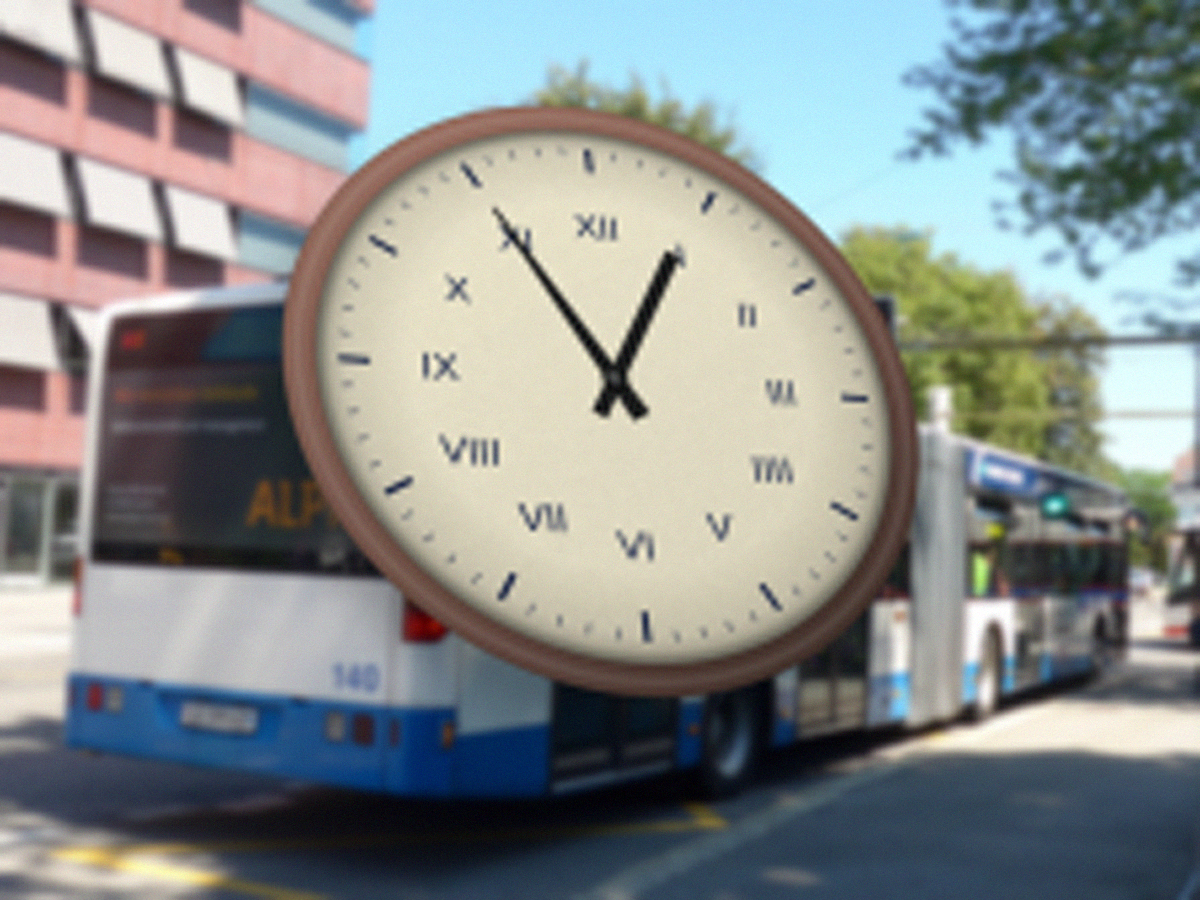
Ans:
12h55
